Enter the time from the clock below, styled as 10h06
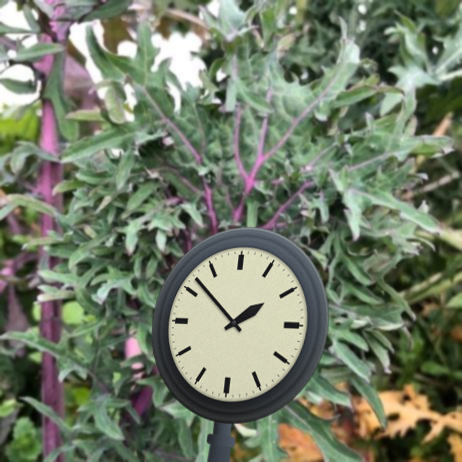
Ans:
1h52
